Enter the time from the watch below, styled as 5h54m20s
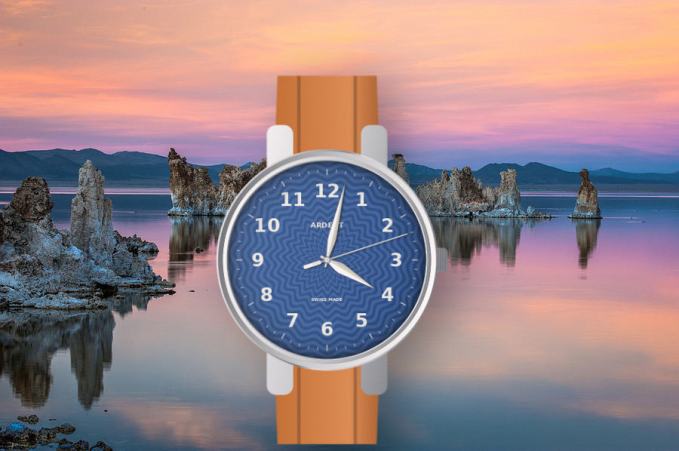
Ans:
4h02m12s
